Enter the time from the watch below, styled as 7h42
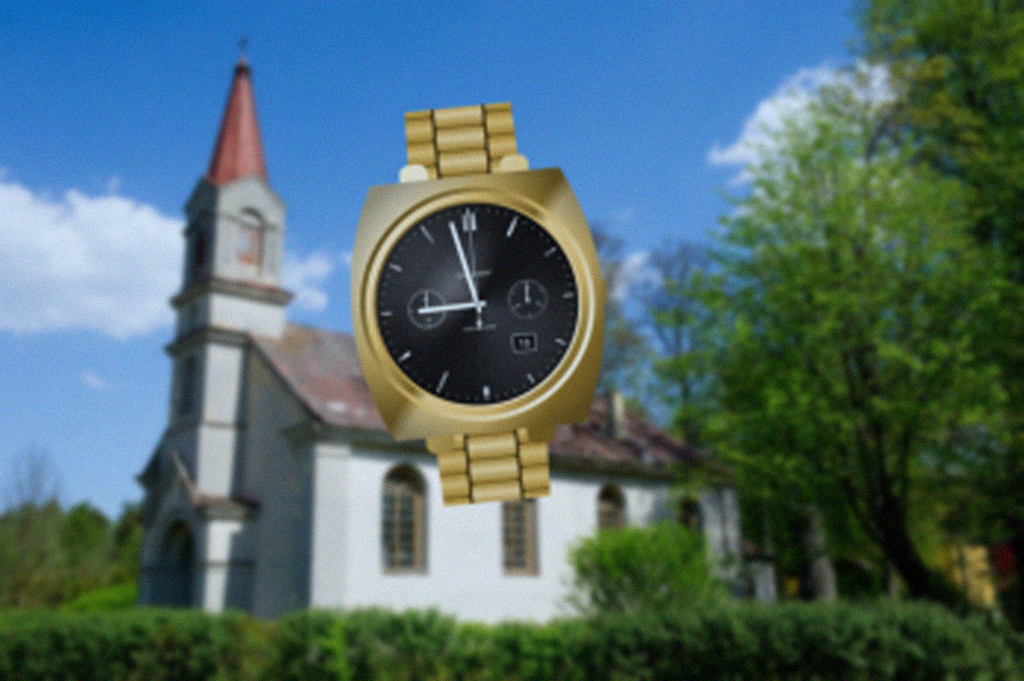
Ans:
8h58
